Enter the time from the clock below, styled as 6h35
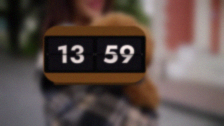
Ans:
13h59
